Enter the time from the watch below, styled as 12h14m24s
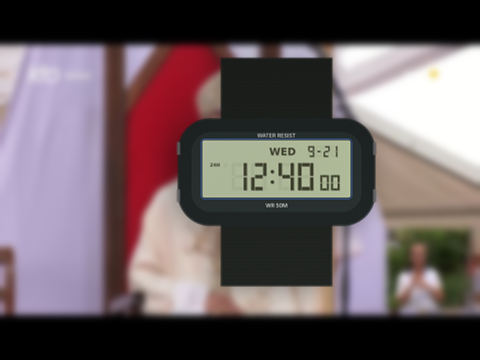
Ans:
12h40m00s
